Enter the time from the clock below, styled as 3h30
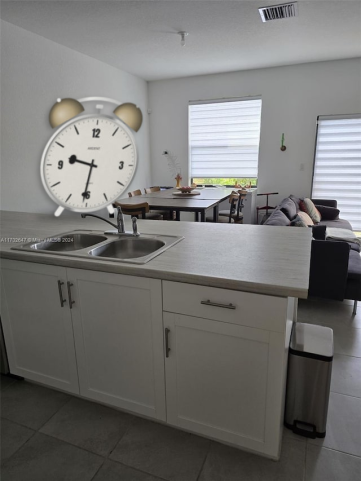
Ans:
9h31
